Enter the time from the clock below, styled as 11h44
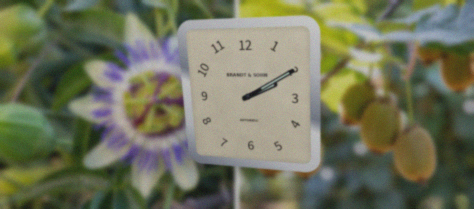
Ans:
2h10
